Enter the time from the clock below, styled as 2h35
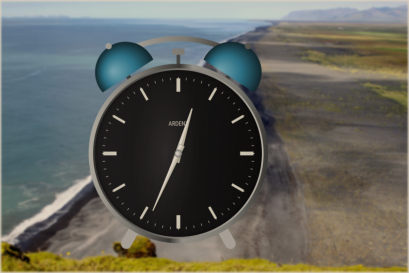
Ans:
12h34
